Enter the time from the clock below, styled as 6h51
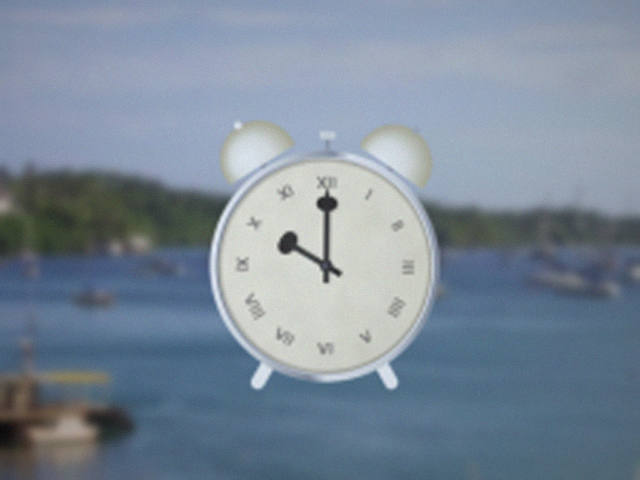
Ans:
10h00
